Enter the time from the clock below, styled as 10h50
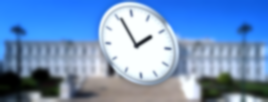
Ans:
1h56
